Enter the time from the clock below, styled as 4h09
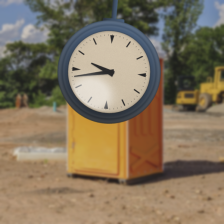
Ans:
9h43
